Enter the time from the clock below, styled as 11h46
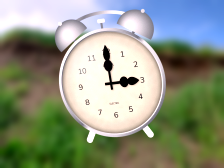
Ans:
3h00
